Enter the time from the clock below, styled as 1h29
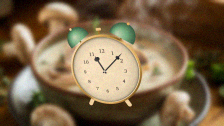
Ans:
11h08
